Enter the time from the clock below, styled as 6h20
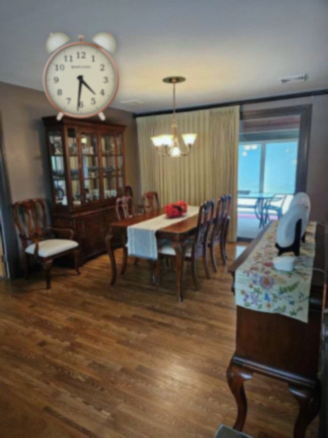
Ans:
4h31
